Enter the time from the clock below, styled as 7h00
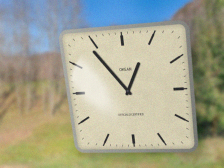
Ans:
12h54
